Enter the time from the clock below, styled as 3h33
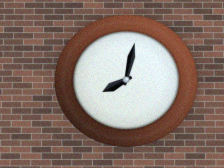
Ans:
8h02
